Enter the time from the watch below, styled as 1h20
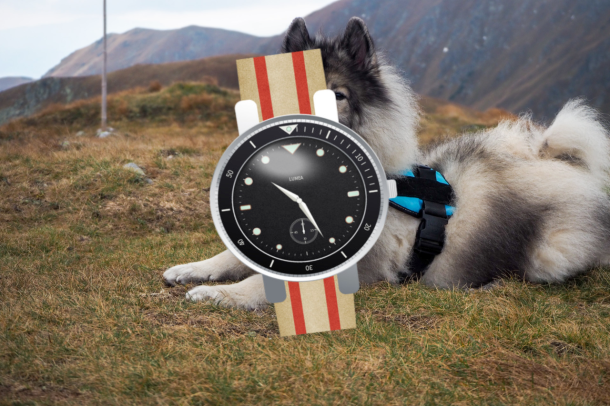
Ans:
10h26
